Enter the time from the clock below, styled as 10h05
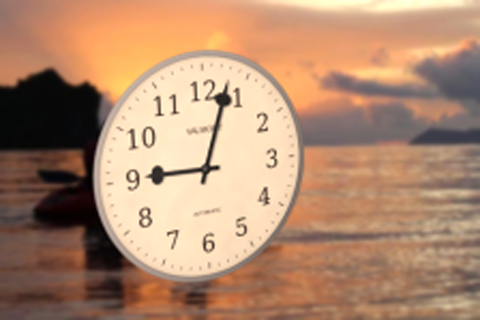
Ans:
9h03
